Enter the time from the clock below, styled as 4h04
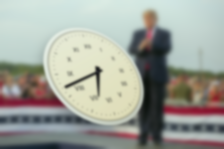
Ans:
6h42
